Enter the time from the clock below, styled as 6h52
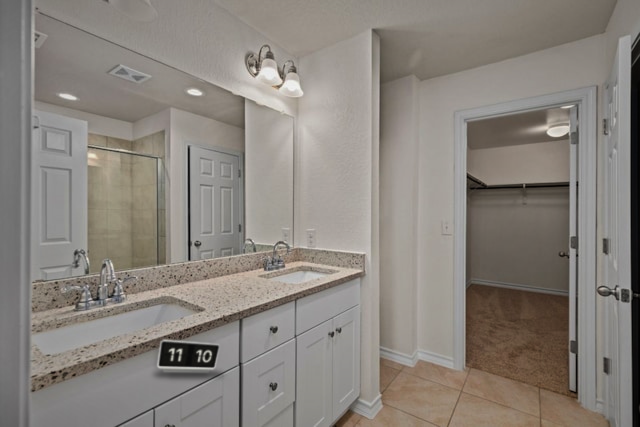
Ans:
11h10
